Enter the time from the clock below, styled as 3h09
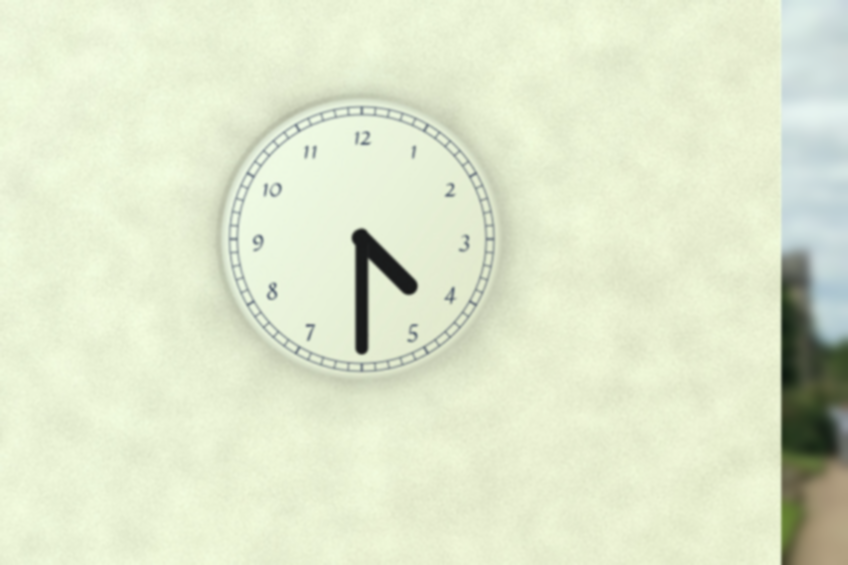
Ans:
4h30
